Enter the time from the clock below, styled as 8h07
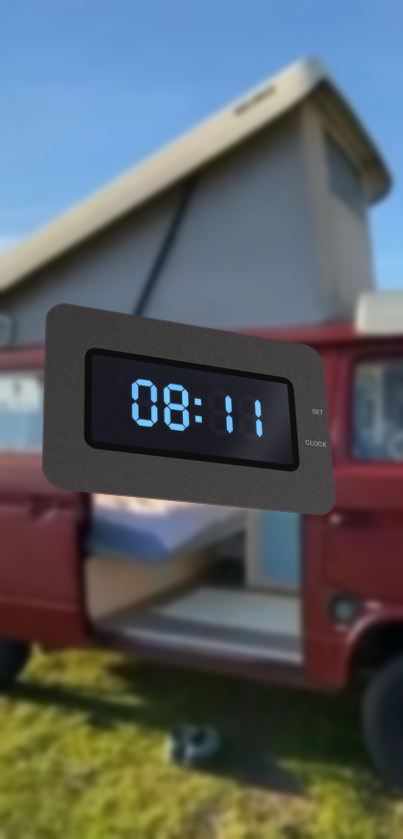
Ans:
8h11
